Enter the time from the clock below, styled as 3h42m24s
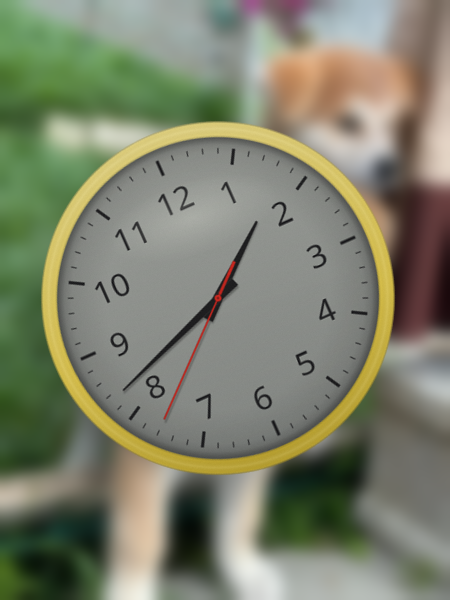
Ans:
1h41m38s
